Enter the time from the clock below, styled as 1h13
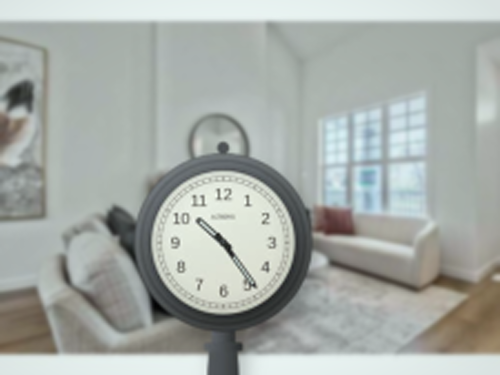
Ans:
10h24
